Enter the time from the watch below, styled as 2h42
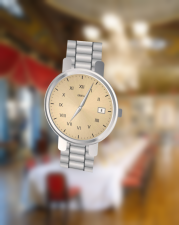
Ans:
7h04
